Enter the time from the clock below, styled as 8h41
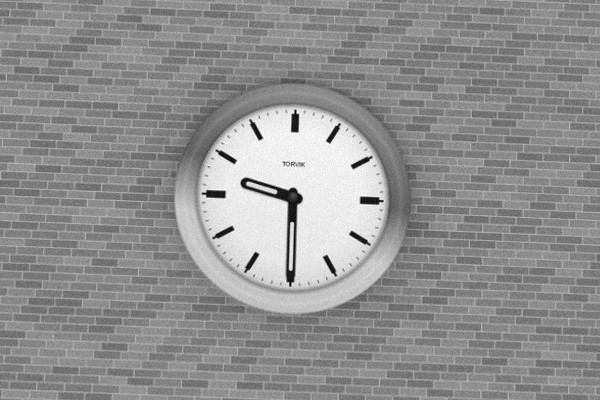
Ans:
9h30
